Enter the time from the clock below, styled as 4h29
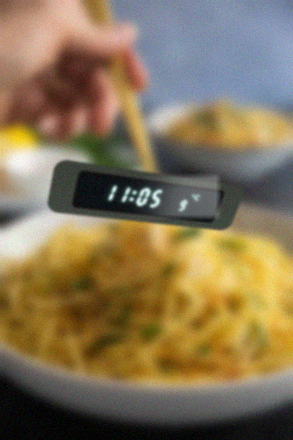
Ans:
11h05
